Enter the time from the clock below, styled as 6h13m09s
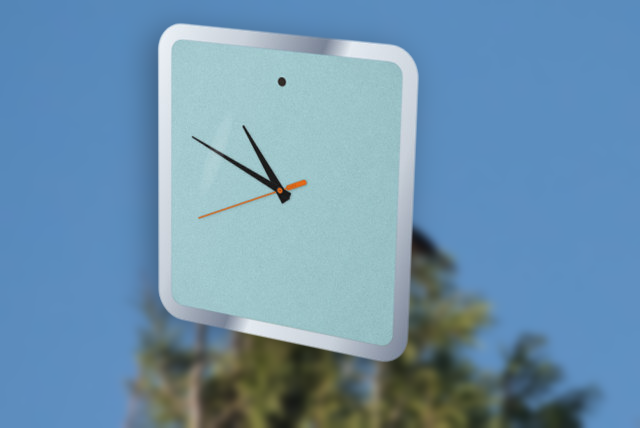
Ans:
10h48m41s
